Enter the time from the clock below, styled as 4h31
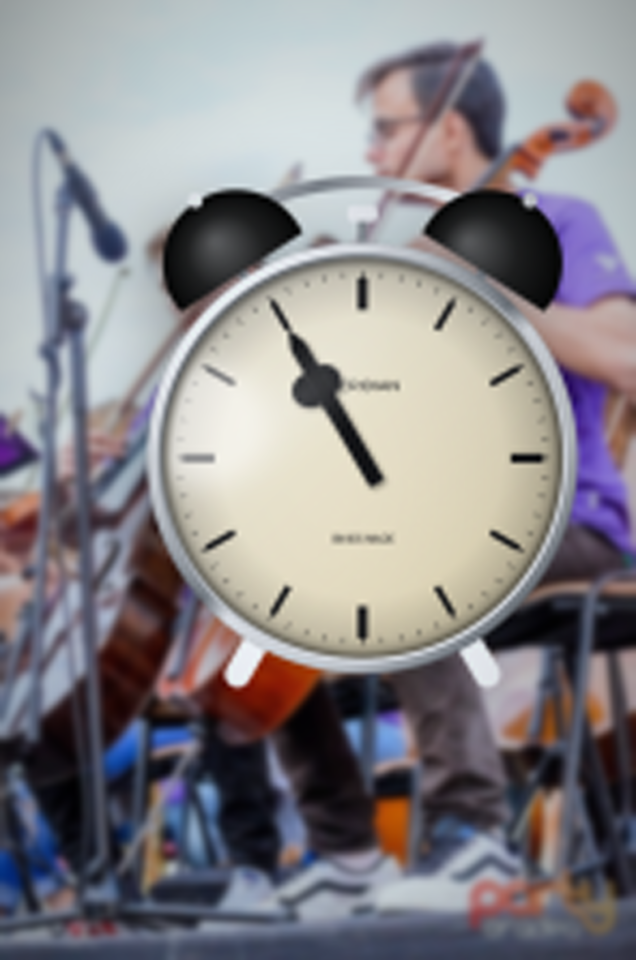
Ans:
10h55
